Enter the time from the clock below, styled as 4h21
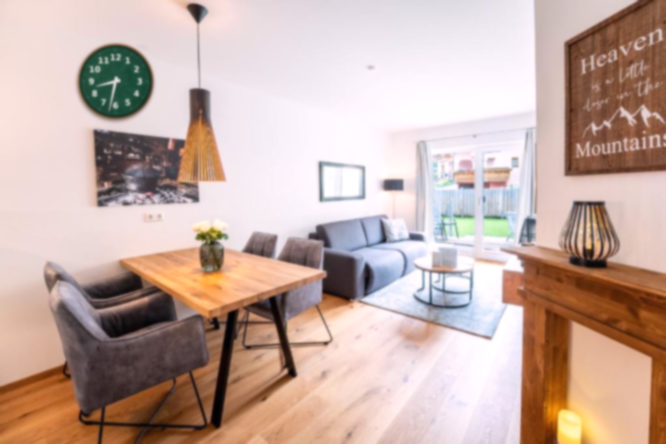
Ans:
8h32
